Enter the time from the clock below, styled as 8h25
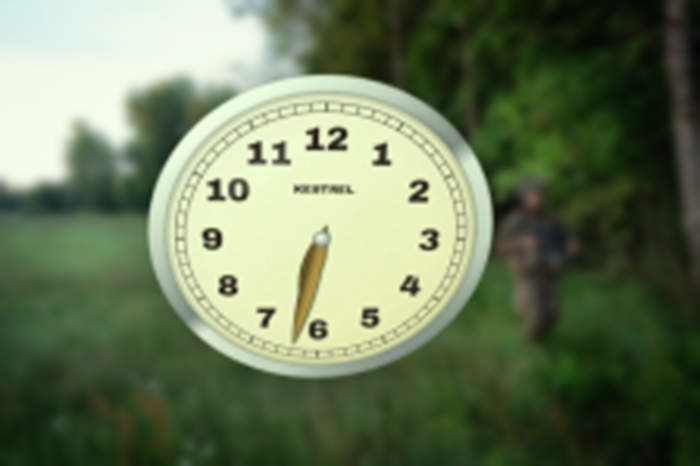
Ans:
6h32
